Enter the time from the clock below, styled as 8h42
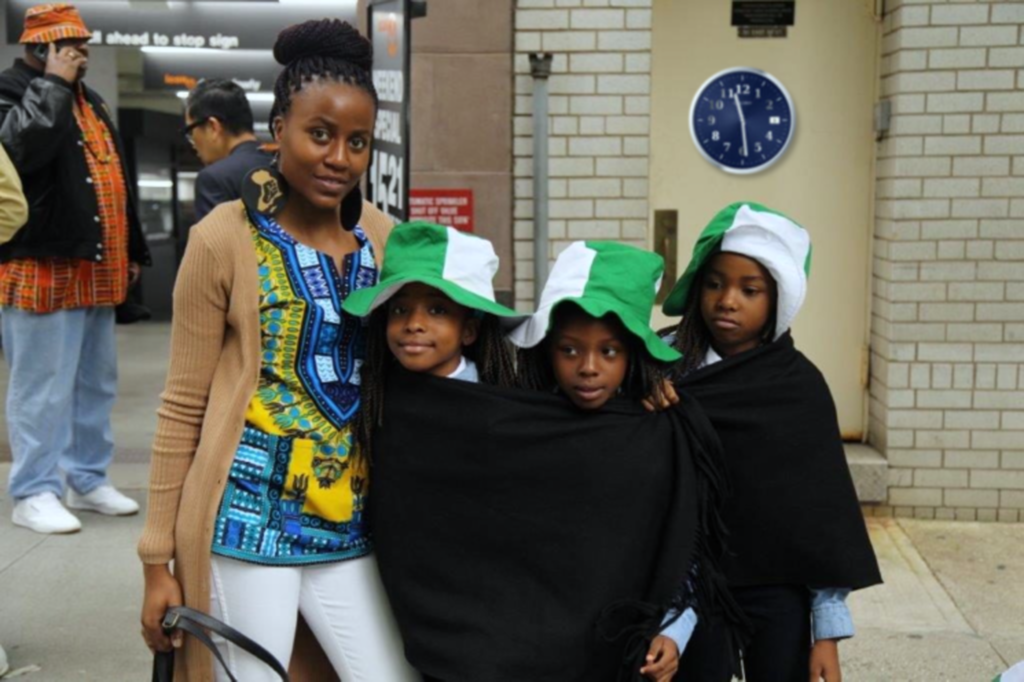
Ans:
11h29
